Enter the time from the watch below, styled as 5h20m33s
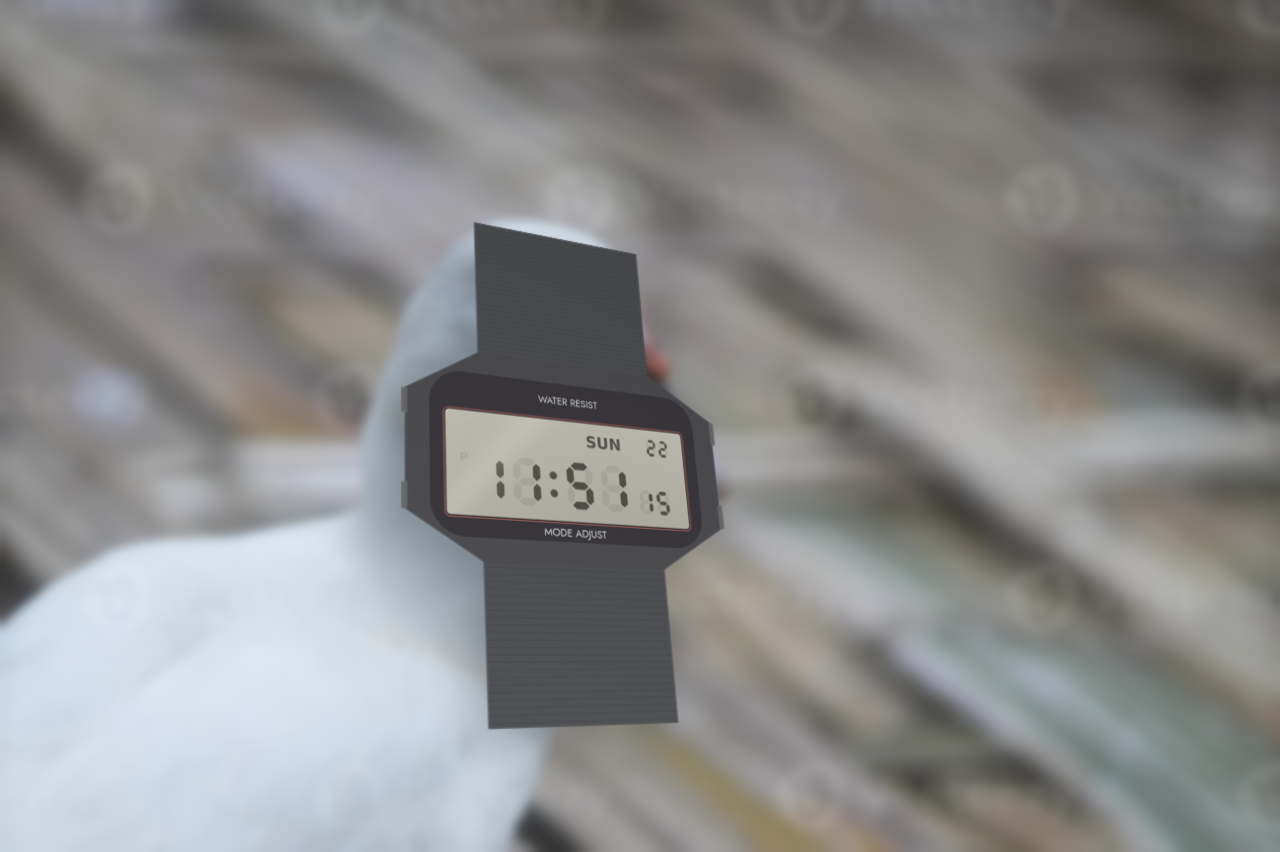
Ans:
11h51m15s
